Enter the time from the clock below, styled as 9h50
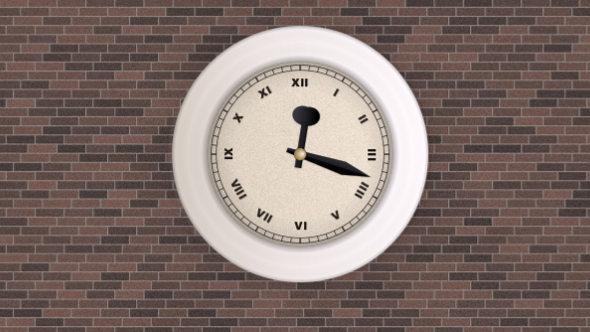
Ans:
12h18
